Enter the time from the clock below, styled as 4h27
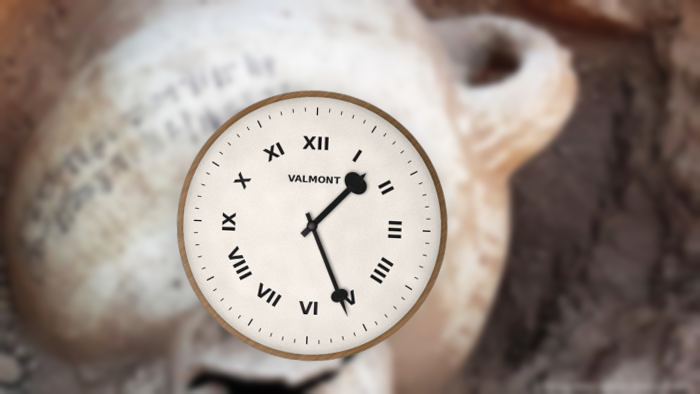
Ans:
1h26
